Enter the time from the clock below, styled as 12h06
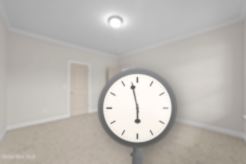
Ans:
5h58
